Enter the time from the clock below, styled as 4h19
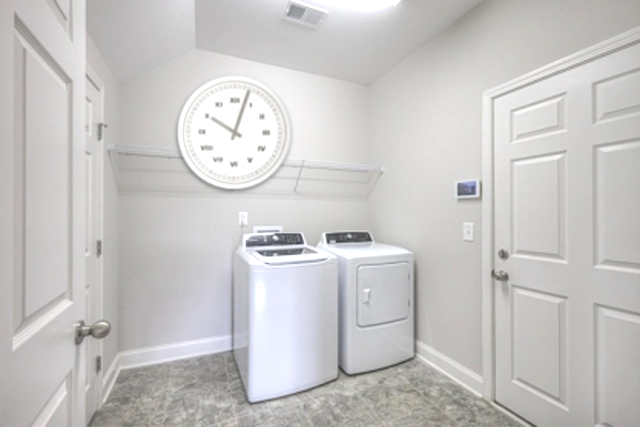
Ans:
10h03
